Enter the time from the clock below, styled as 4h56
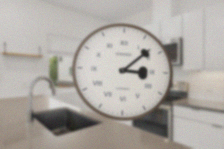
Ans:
3h08
